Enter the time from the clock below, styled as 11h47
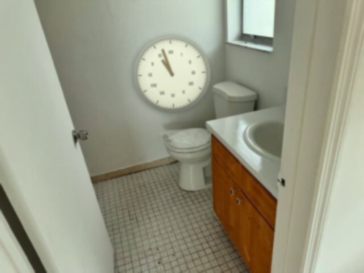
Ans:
10h57
